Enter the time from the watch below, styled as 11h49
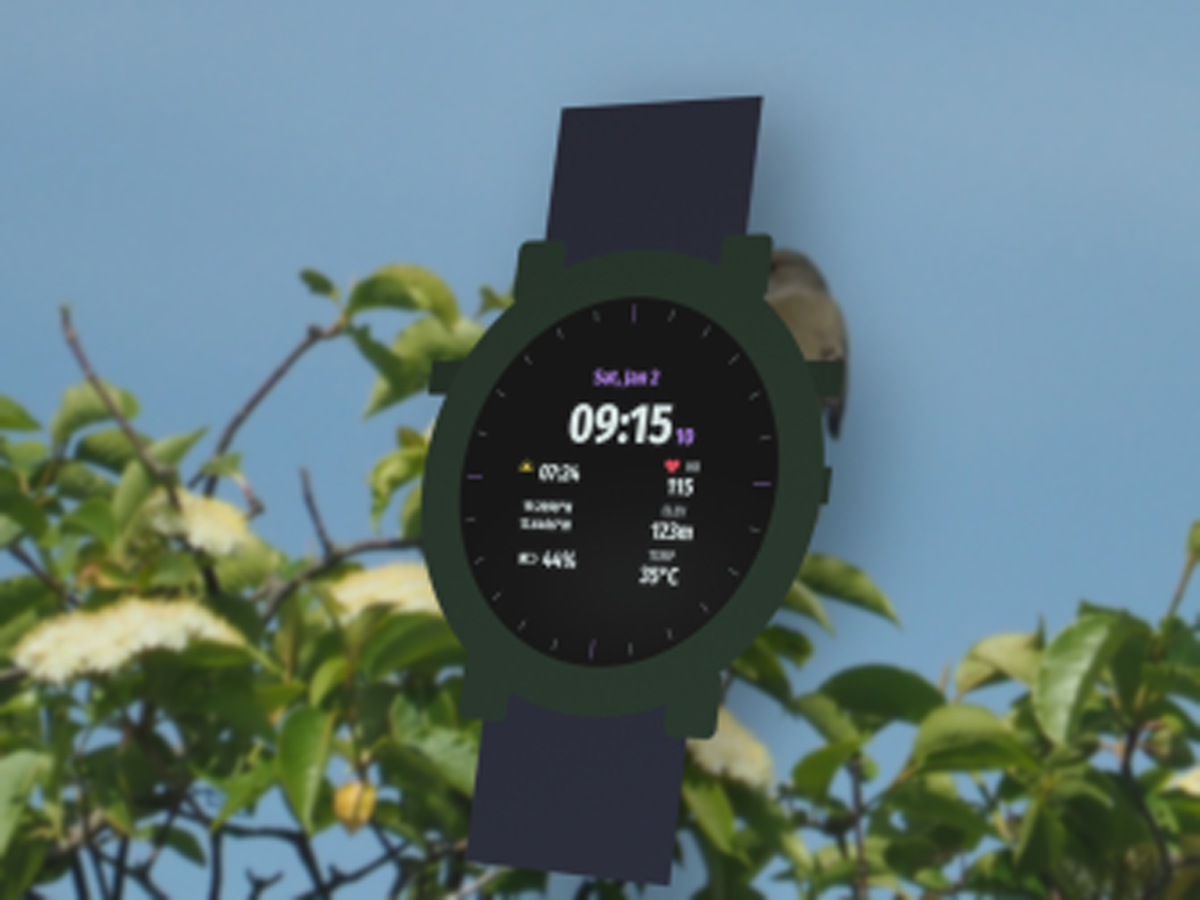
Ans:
9h15
